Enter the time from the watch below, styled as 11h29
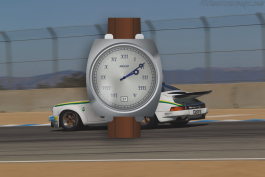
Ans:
2h09
